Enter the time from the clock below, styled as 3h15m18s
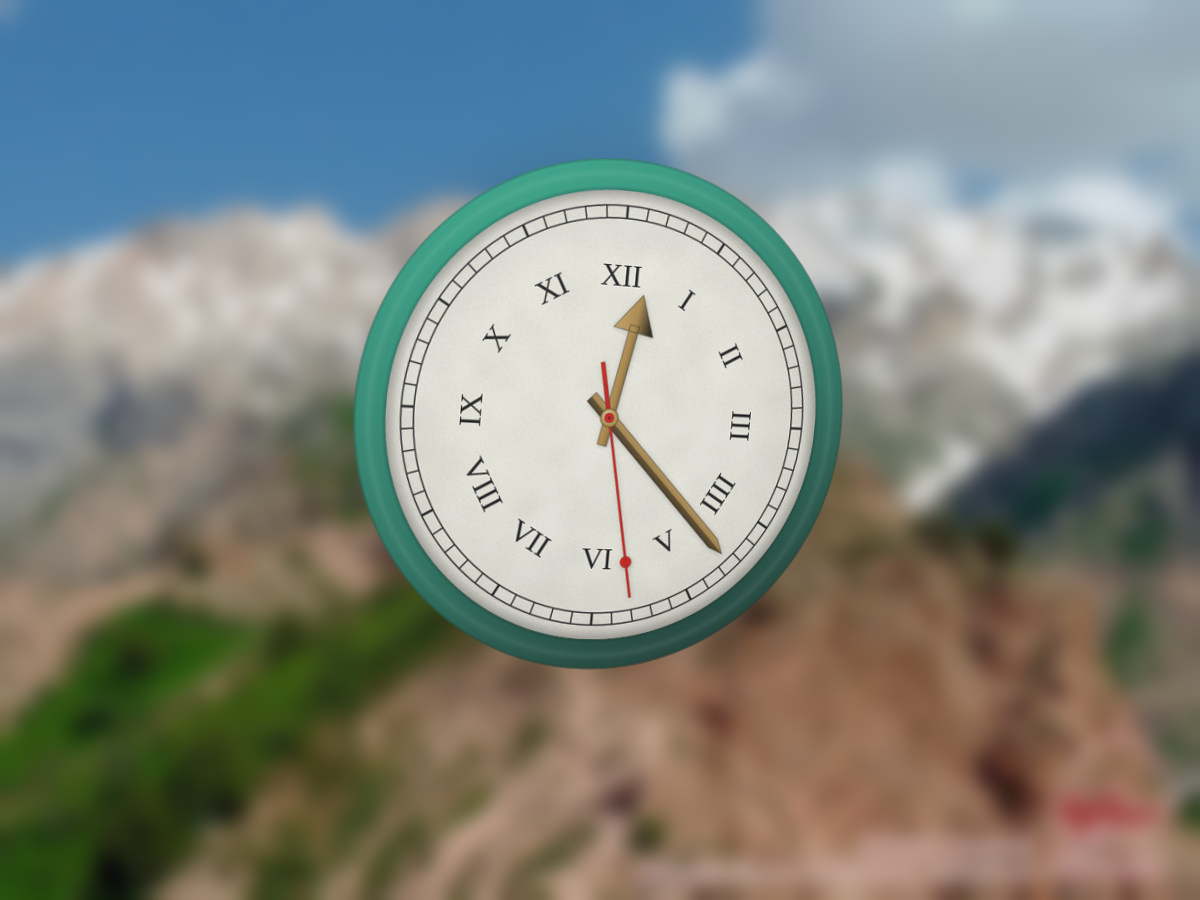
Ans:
12h22m28s
